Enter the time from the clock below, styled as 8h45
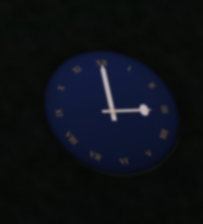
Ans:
3h00
